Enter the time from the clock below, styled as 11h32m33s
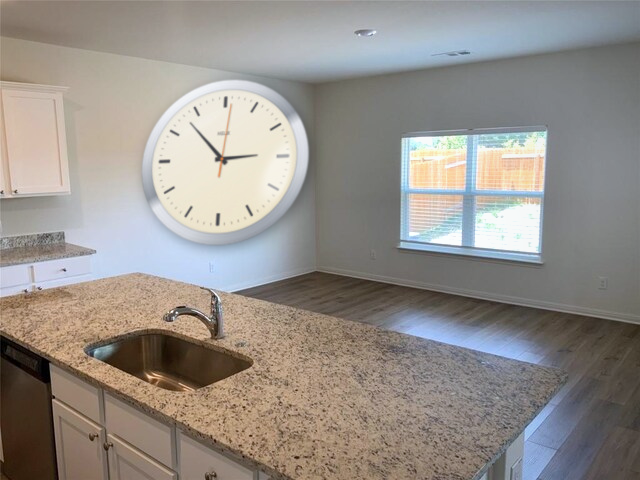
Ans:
2h53m01s
